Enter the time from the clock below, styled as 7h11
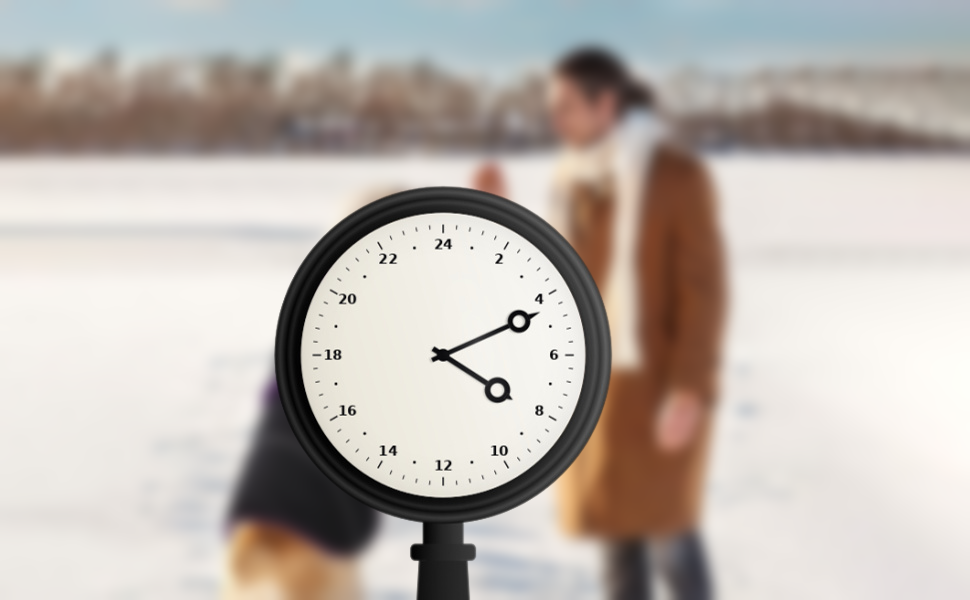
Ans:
8h11
